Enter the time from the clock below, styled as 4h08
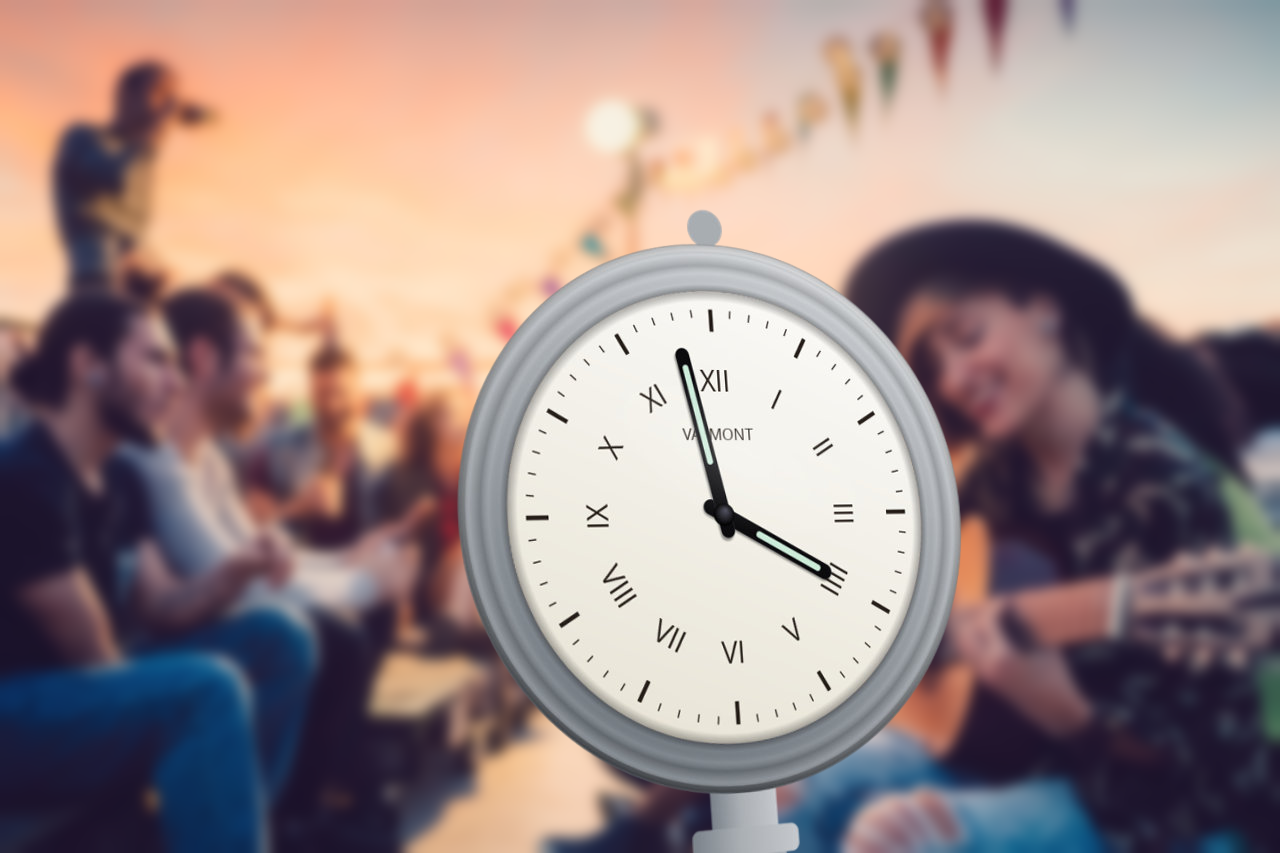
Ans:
3h58
